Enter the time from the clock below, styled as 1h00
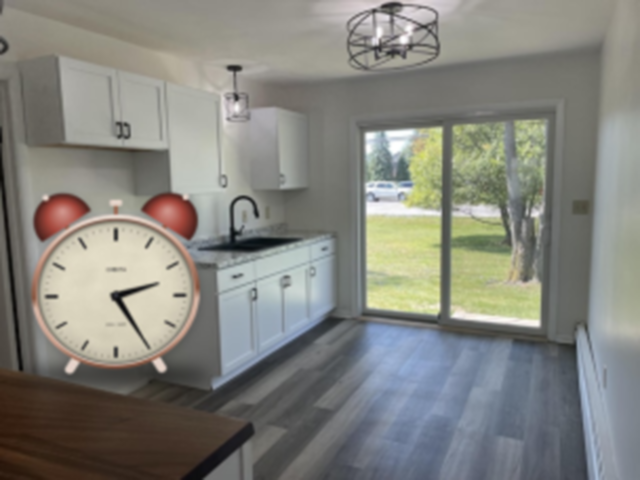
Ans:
2h25
